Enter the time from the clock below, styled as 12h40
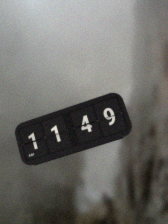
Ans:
11h49
